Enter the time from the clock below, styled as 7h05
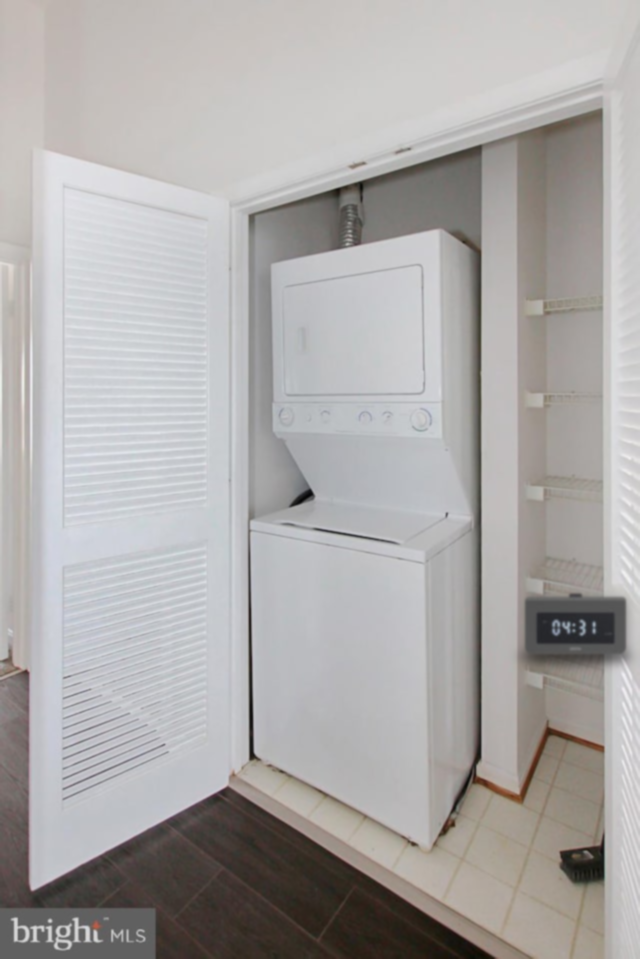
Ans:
4h31
